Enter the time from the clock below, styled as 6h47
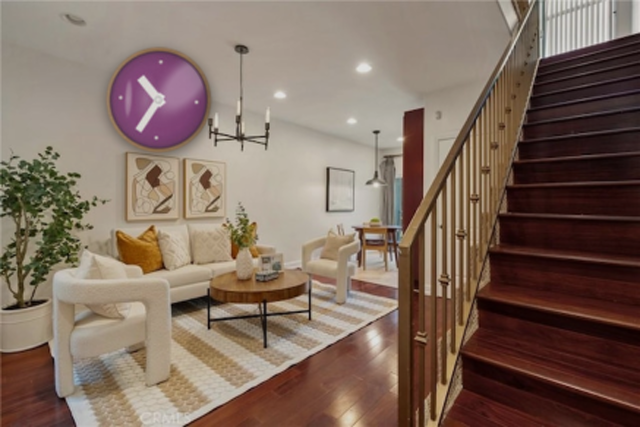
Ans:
10h35
